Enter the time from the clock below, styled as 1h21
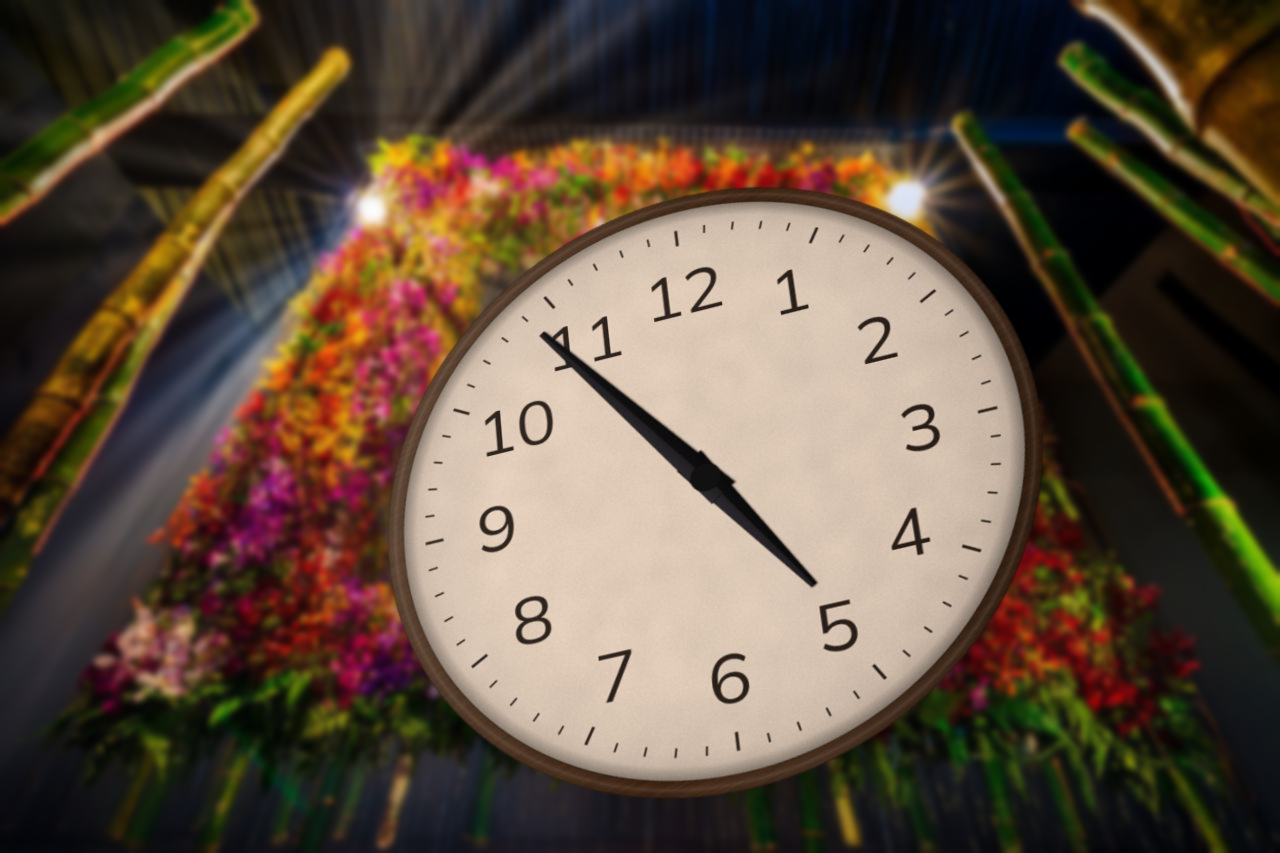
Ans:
4h54
